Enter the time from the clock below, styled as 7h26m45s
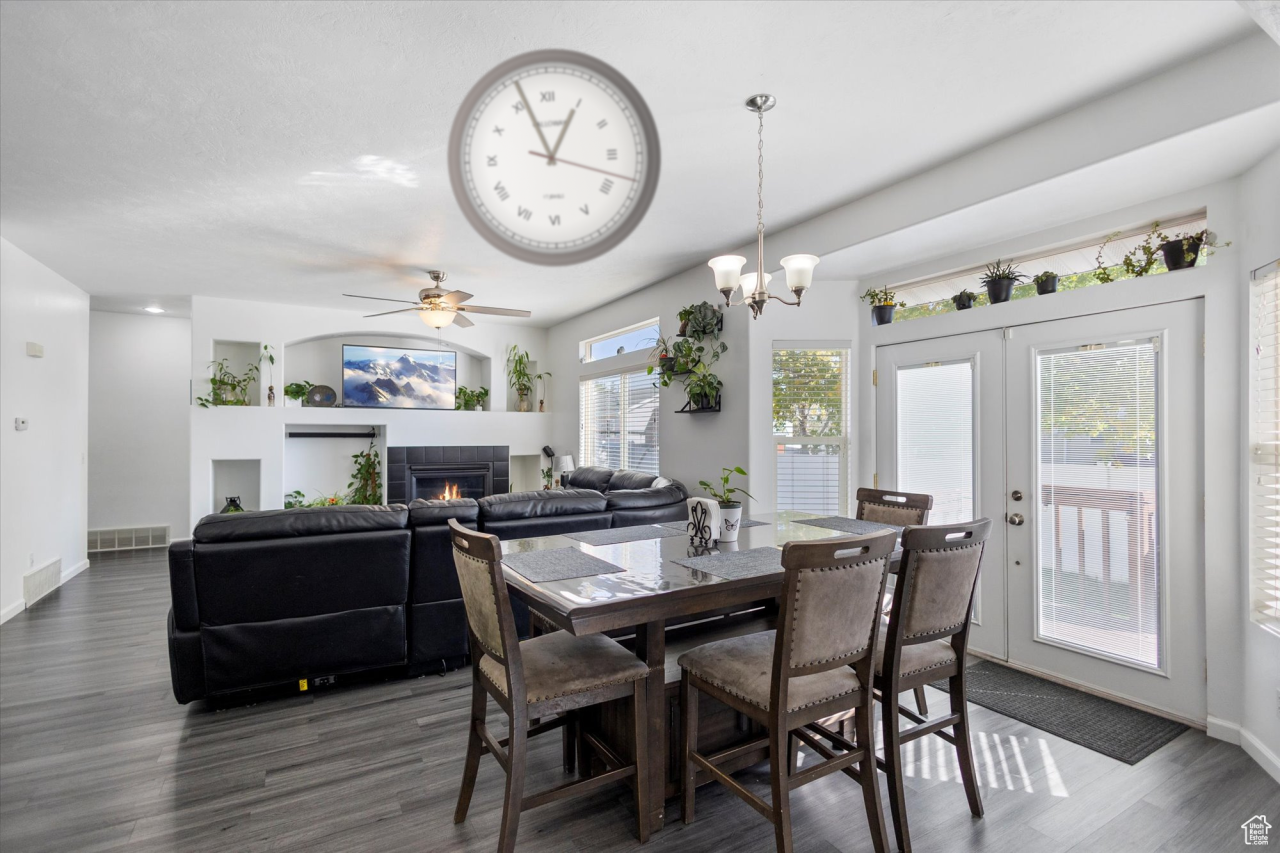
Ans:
12h56m18s
